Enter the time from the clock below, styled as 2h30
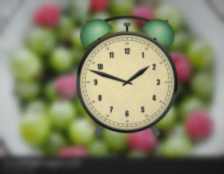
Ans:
1h48
